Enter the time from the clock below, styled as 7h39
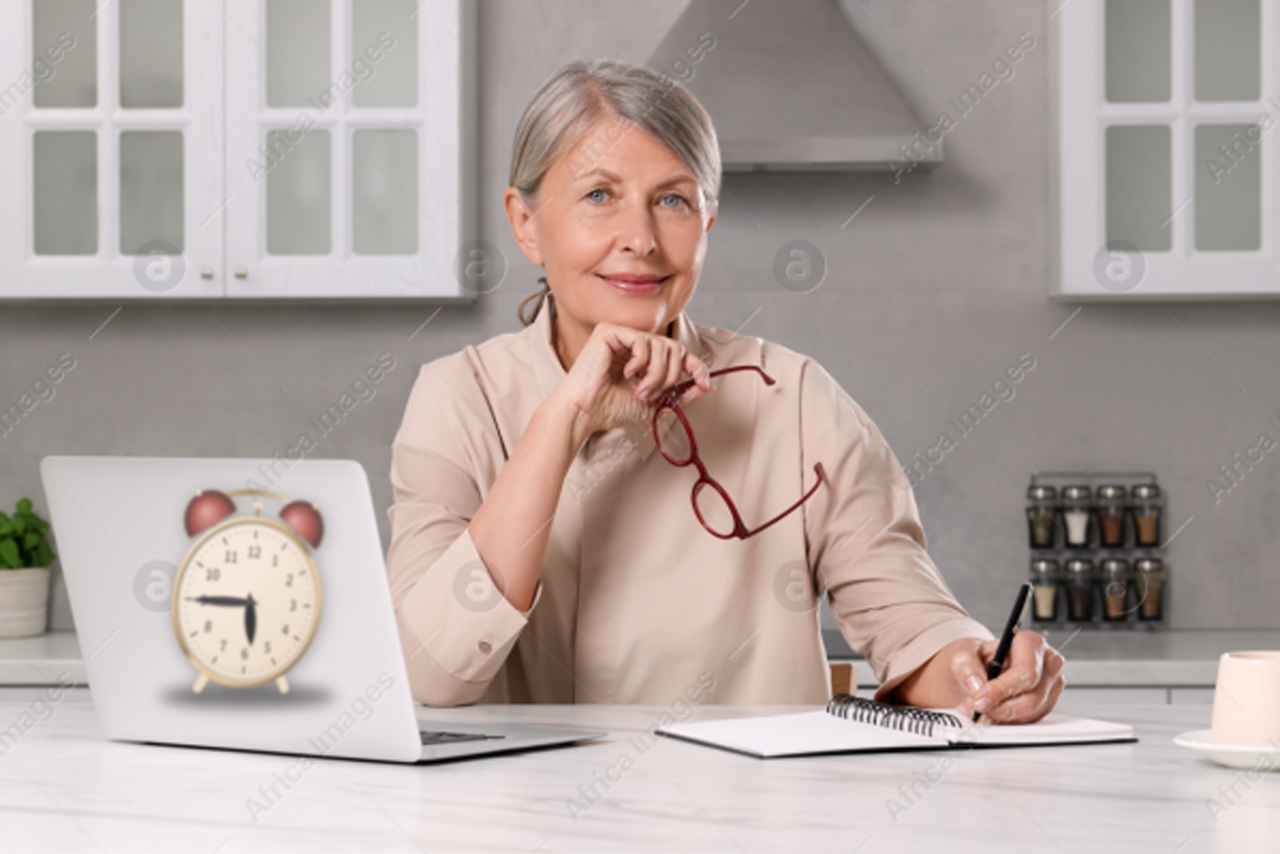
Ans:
5h45
